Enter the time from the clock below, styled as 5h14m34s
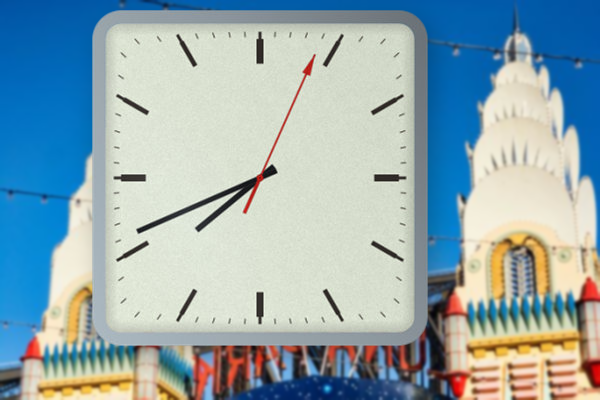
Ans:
7h41m04s
